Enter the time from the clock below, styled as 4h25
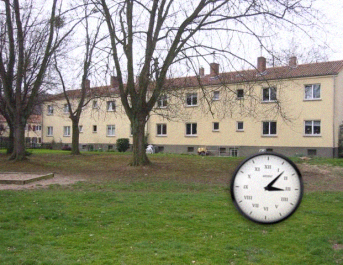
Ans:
3h07
